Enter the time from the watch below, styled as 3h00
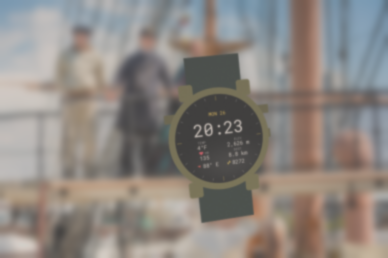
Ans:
20h23
